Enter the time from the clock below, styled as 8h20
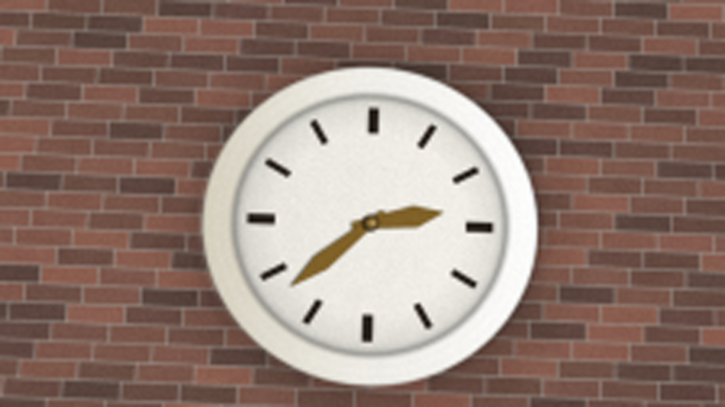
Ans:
2h38
